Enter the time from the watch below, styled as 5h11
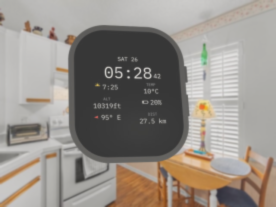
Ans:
5h28
